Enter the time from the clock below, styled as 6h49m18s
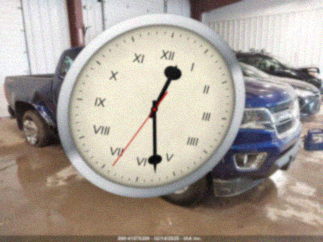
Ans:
12h27m34s
